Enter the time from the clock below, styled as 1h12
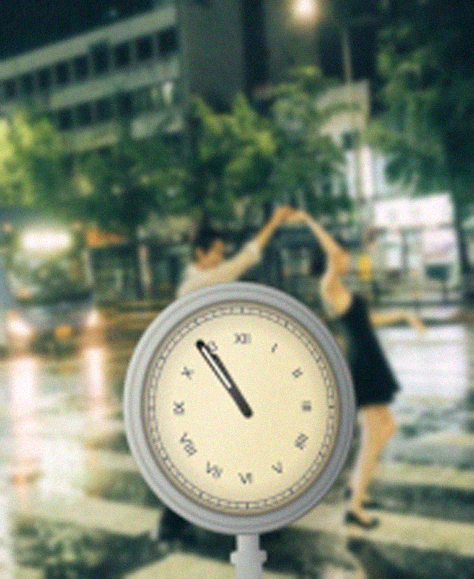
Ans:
10h54
